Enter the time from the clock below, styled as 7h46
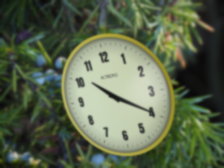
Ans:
10h20
